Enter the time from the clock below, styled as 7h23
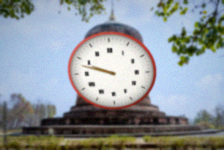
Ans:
9h48
